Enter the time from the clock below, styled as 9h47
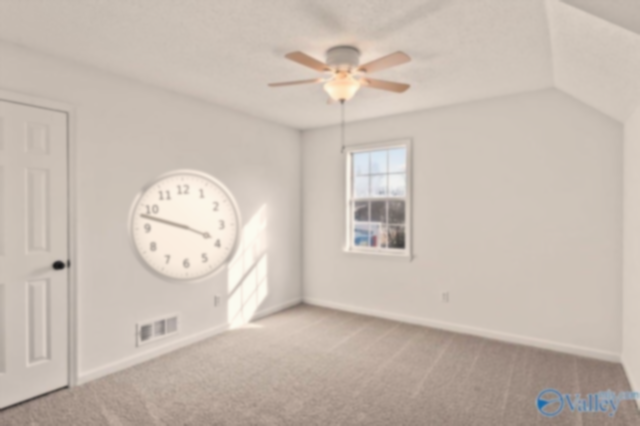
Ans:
3h48
